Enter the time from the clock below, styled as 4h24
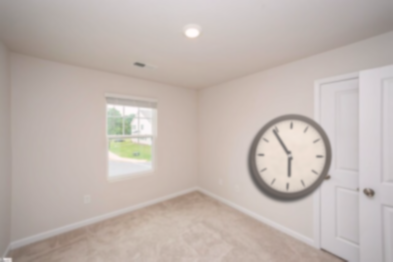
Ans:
5h54
